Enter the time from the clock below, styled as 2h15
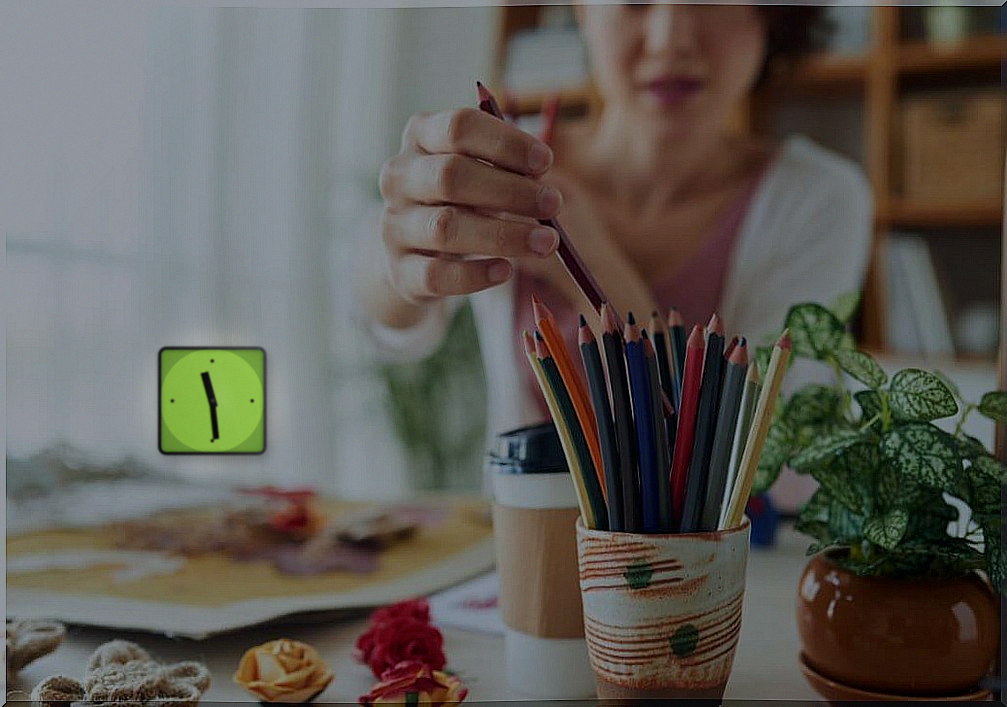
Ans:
11h29
